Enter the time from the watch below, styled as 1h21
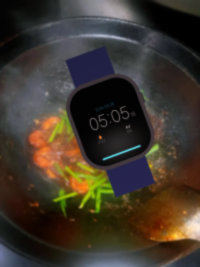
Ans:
5h05
